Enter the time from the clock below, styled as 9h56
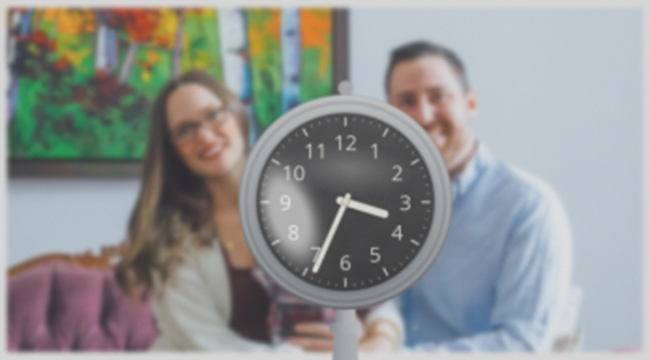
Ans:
3h34
